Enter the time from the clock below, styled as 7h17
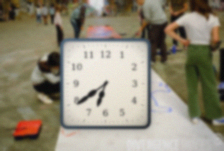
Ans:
6h39
